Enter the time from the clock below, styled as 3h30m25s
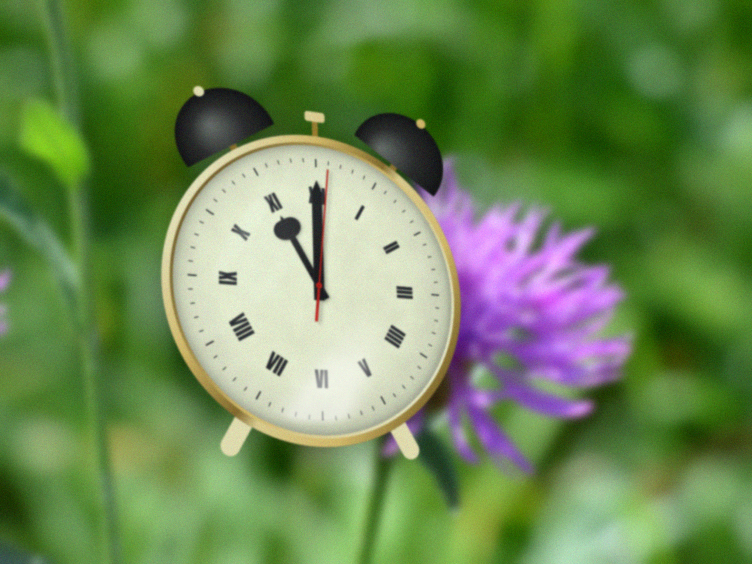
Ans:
11h00m01s
